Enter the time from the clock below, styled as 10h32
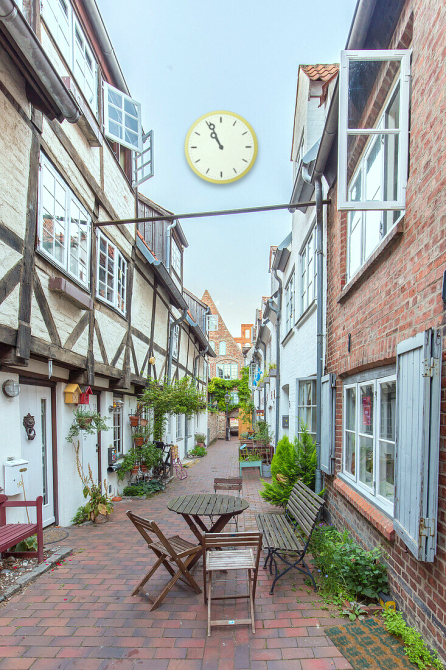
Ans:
10h56
